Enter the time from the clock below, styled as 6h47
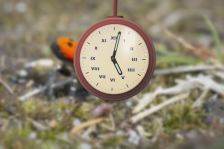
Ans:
5h02
